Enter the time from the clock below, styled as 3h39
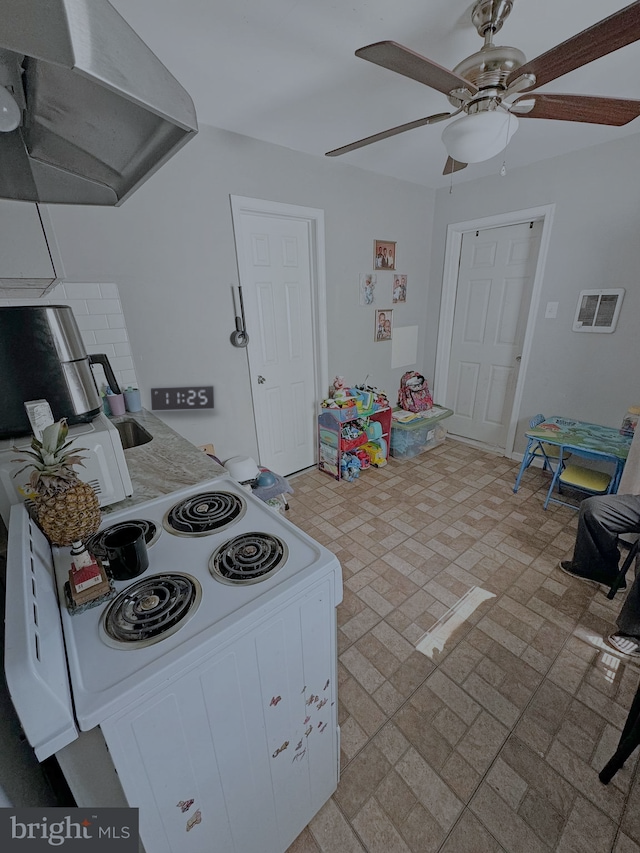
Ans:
11h25
